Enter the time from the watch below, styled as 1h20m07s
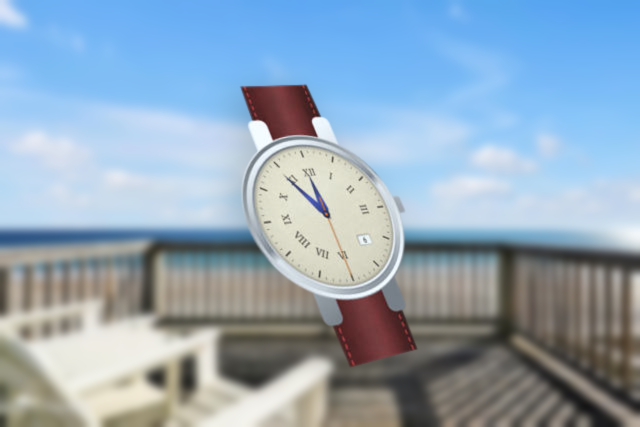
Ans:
11h54m30s
